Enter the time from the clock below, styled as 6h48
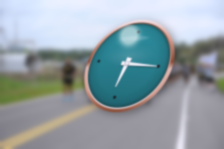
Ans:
6h15
